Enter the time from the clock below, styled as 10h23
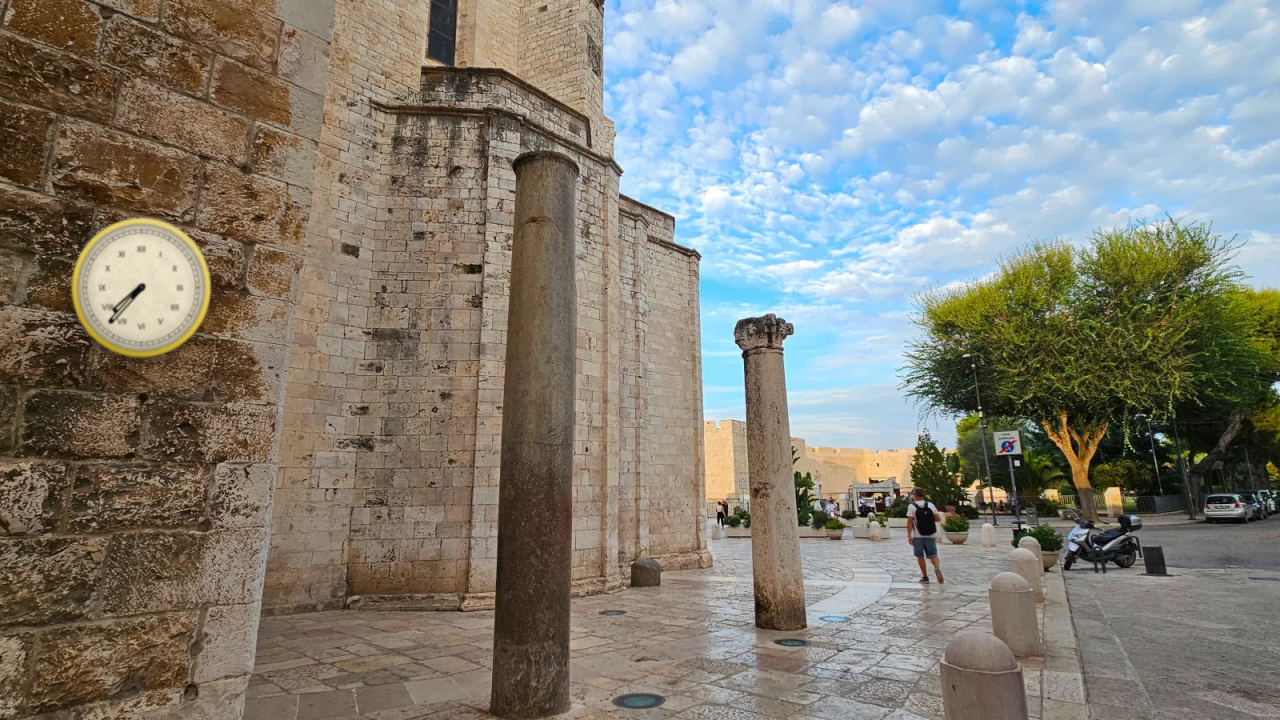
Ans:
7h37
